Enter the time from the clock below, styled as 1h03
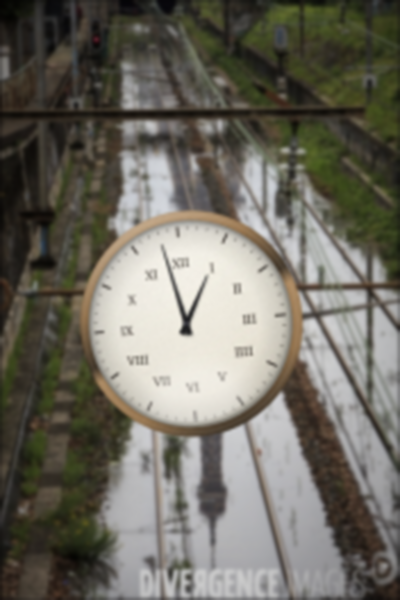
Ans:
12h58
